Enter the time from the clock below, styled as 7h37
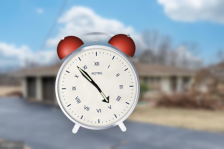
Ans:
4h53
